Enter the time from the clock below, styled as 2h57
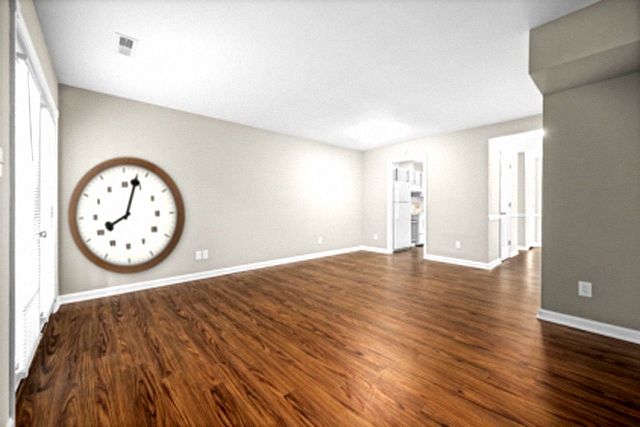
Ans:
8h03
